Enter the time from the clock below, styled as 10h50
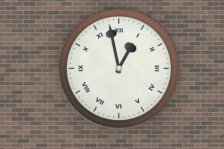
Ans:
12h58
